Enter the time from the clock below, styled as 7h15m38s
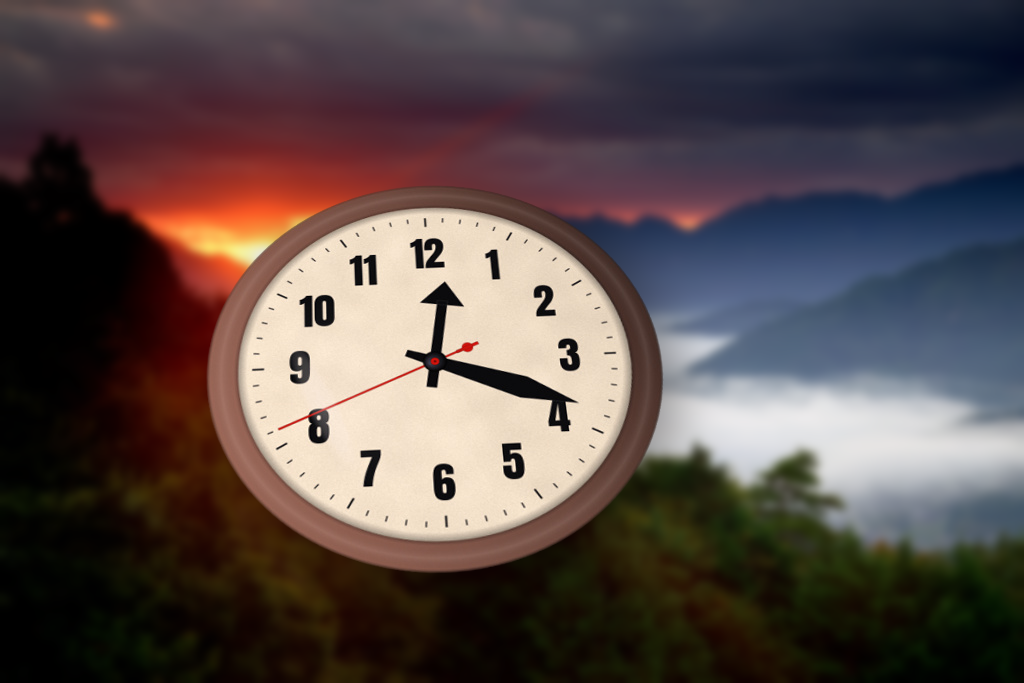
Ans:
12h18m41s
